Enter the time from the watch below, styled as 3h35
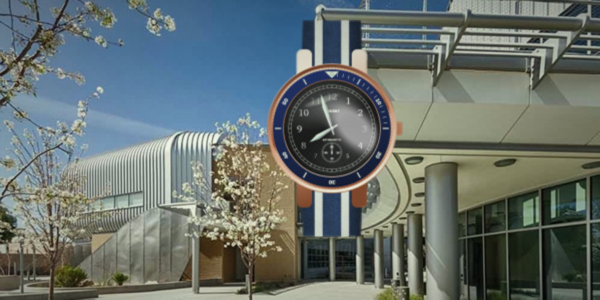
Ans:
7h57
